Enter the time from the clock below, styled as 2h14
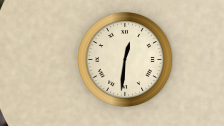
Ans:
12h31
